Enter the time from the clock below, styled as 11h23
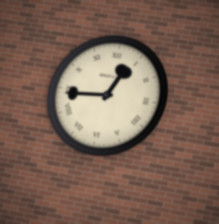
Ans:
12h44
